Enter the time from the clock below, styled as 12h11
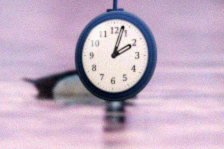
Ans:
2h03
